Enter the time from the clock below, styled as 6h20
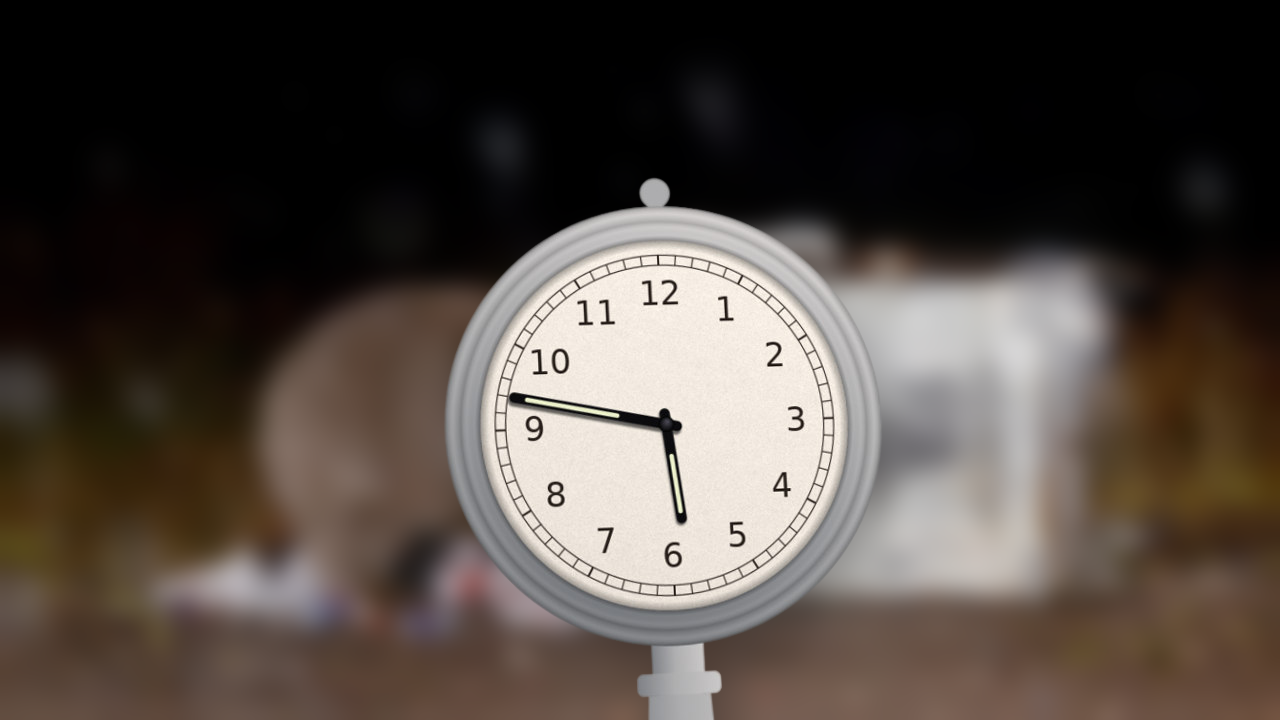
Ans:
5h47
